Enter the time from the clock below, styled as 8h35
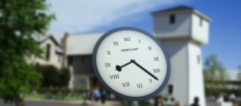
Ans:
8h23
